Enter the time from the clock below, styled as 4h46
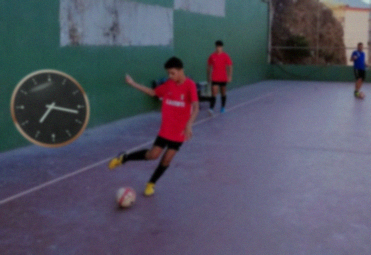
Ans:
7h17
